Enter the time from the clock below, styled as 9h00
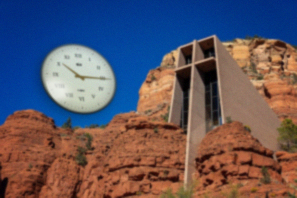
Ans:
10h15
